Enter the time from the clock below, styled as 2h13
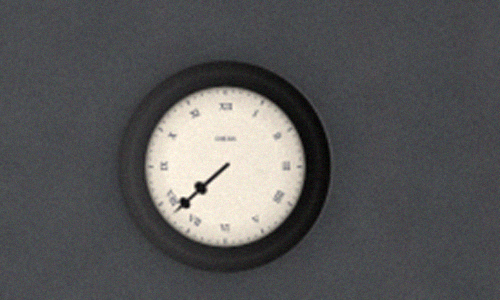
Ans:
7h38
